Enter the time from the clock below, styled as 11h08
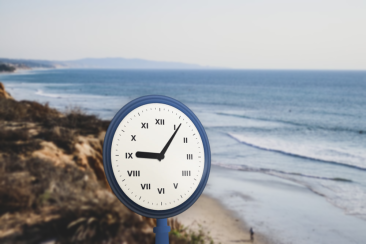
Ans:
9h06
